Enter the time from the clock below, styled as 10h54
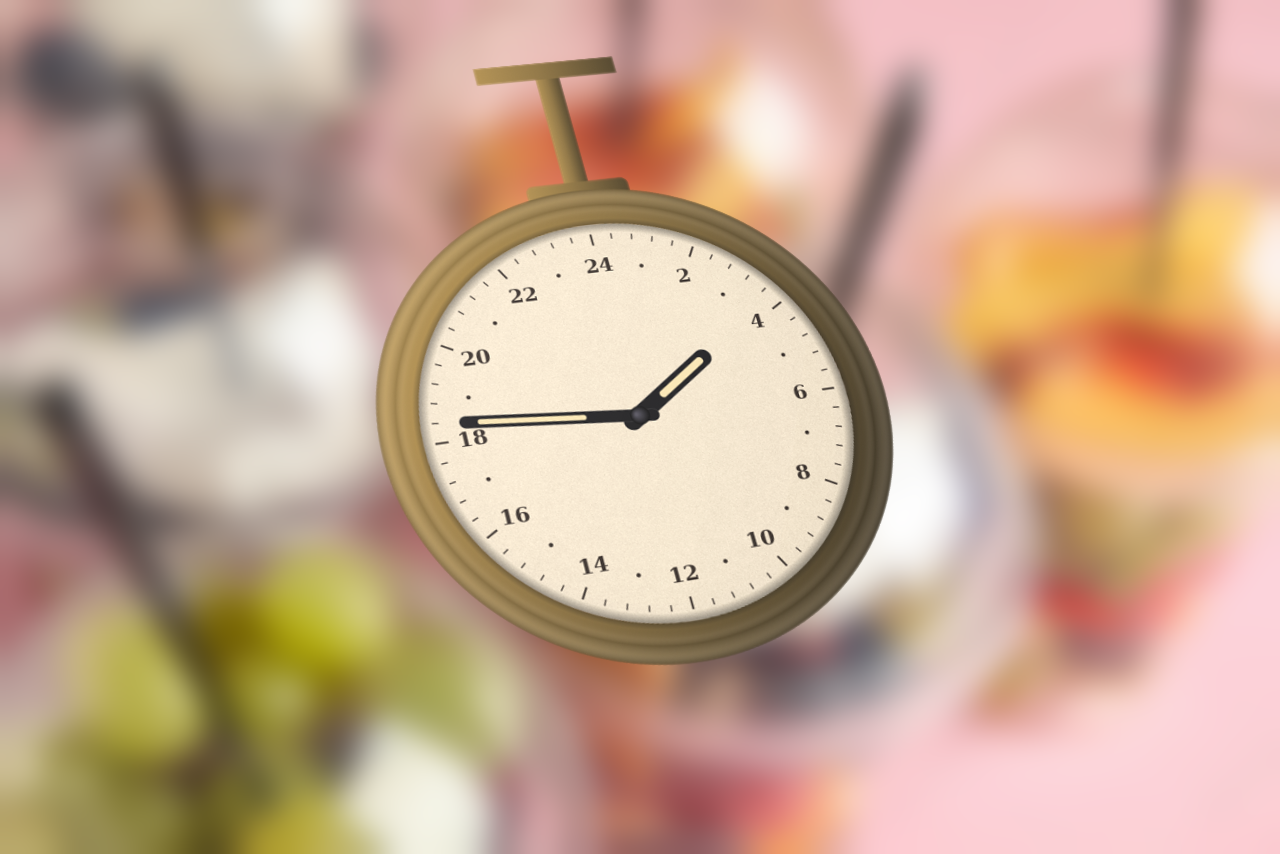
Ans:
3h46
